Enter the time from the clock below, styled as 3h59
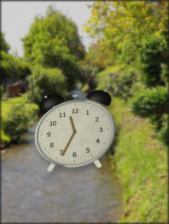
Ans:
11h34
